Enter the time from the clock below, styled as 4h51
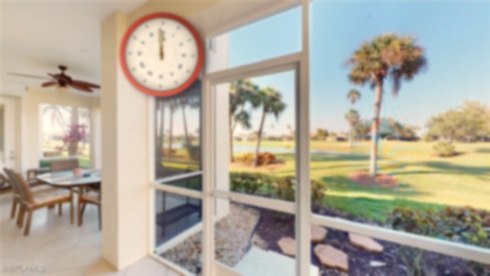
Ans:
11h59
